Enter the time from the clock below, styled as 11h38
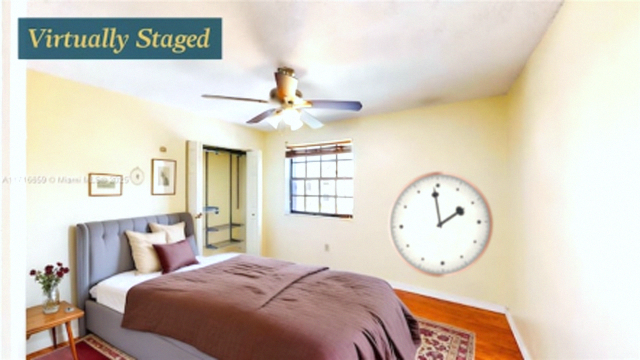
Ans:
1h59
